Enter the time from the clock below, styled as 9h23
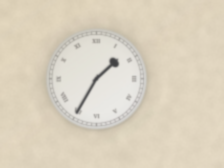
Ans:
1h35
